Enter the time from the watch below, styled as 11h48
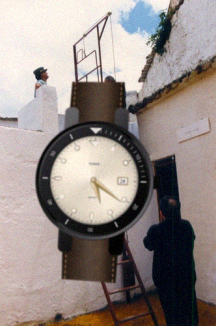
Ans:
5h21
